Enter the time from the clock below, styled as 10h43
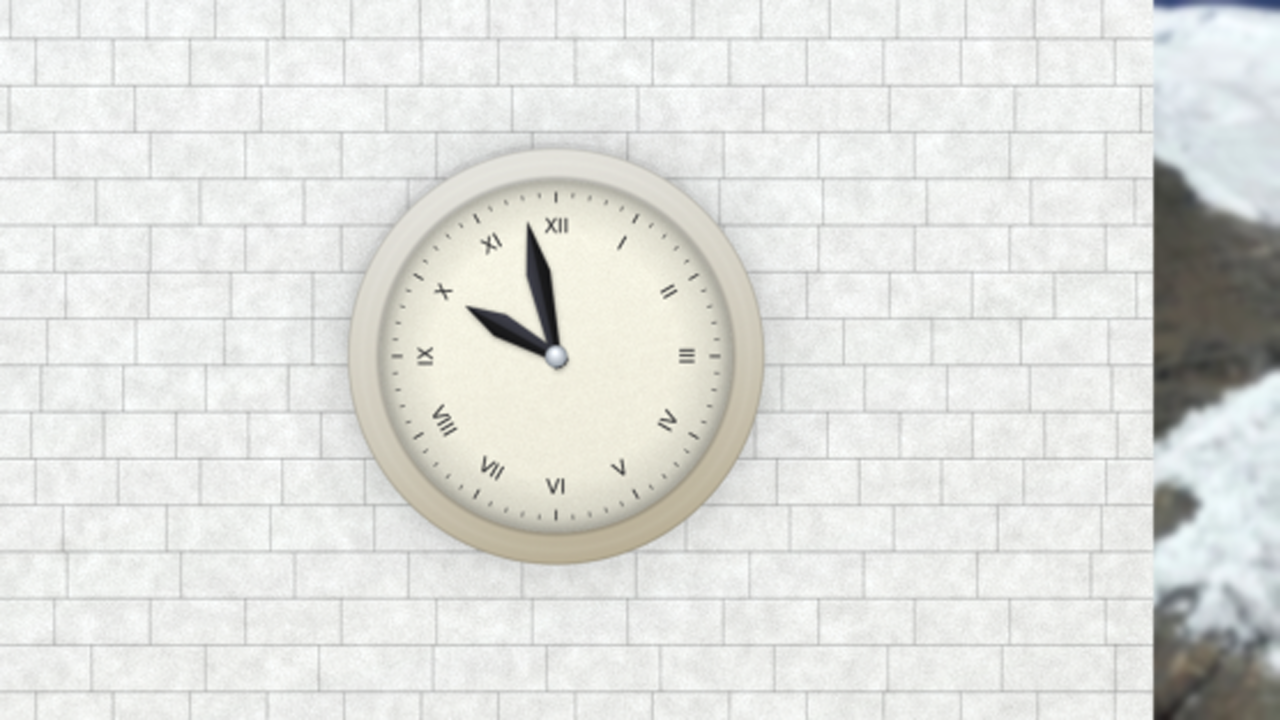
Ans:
9h58
